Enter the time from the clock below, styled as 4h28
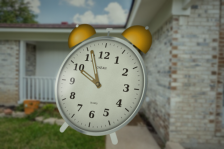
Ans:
9h56
